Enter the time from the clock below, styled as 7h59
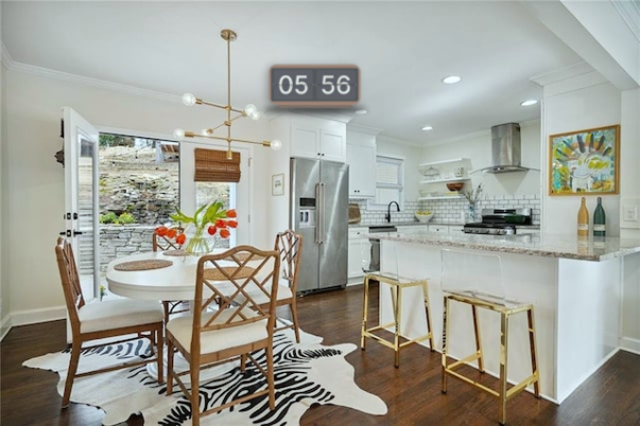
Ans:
5h56
